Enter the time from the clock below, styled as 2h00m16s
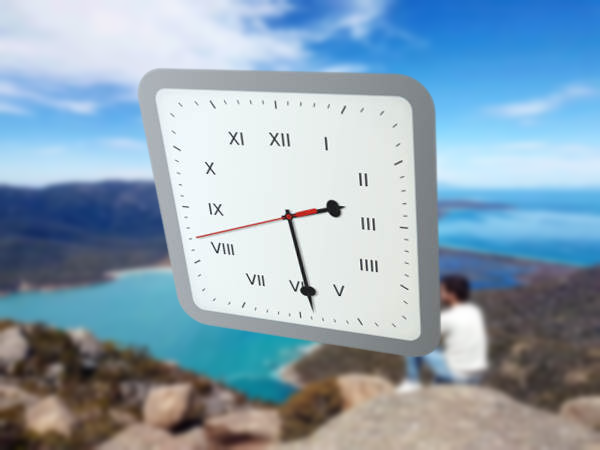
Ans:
2h28m42s
